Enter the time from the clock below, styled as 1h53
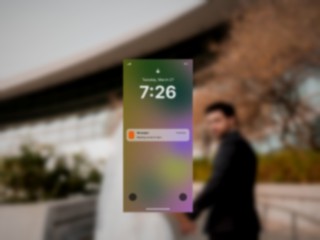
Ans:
7h26
